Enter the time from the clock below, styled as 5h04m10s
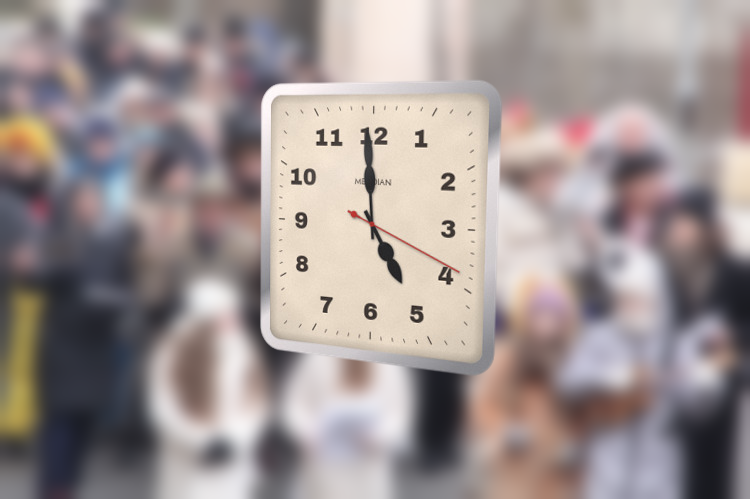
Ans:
4h59m19s
